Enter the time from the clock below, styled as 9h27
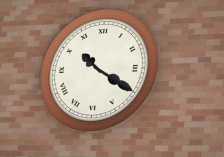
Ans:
10h20
